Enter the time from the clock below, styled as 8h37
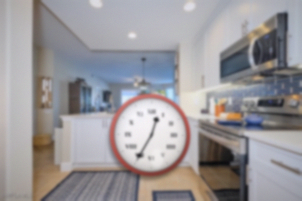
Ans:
12h35
